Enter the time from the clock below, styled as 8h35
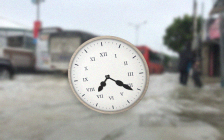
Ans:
7h21
